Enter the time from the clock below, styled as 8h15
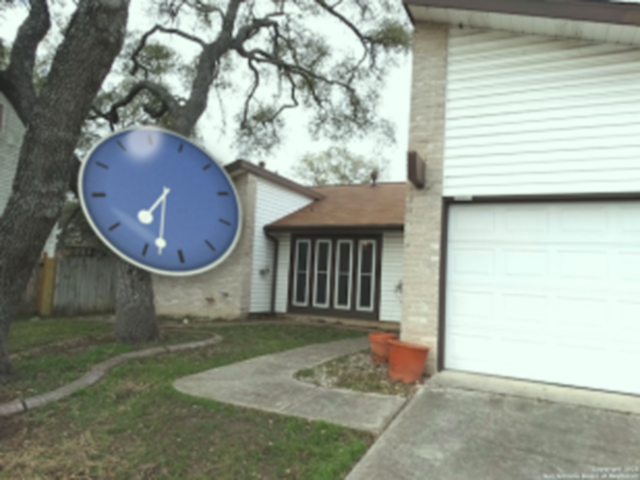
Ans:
7h33
